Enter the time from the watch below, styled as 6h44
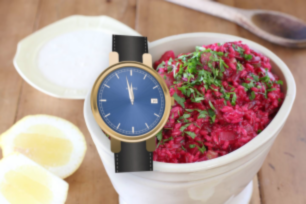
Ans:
11h58
